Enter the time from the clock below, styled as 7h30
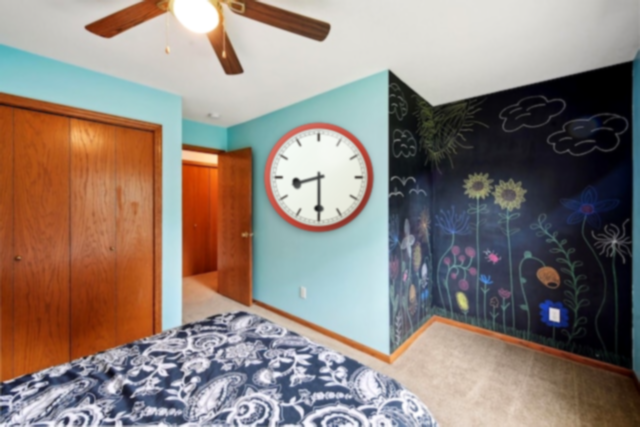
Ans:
8h30
